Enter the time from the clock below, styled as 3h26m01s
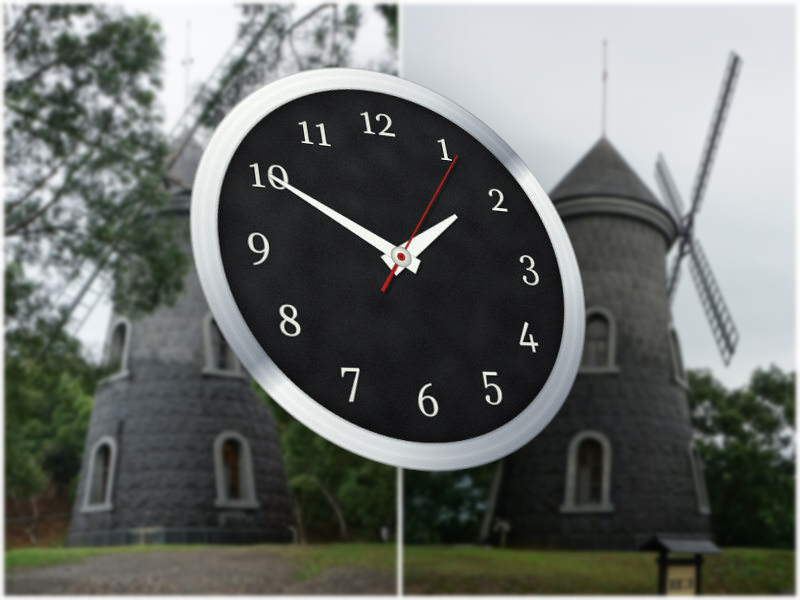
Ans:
1h50m06s
